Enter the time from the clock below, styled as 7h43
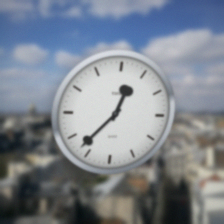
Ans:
12h37
